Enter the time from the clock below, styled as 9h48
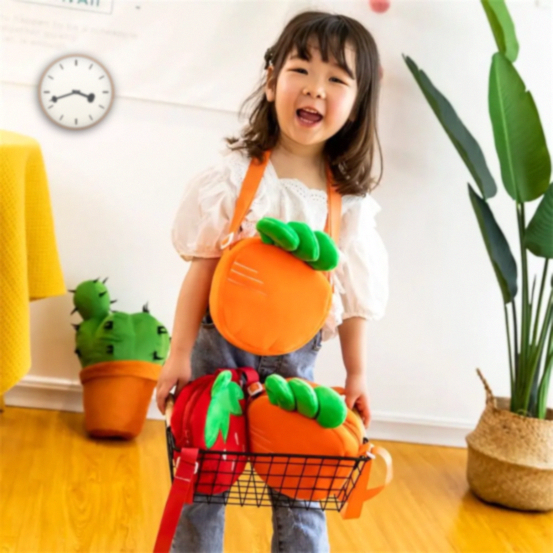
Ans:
3h42
